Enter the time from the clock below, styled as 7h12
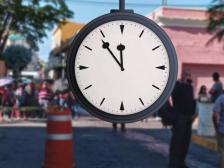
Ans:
11h54
